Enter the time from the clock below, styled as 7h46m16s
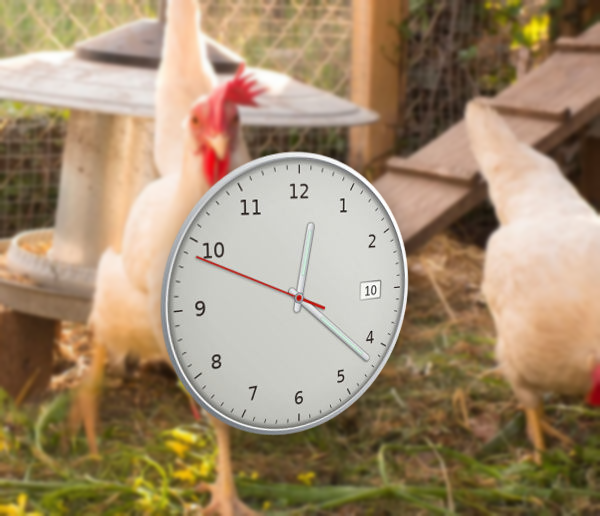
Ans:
12h21m49s
